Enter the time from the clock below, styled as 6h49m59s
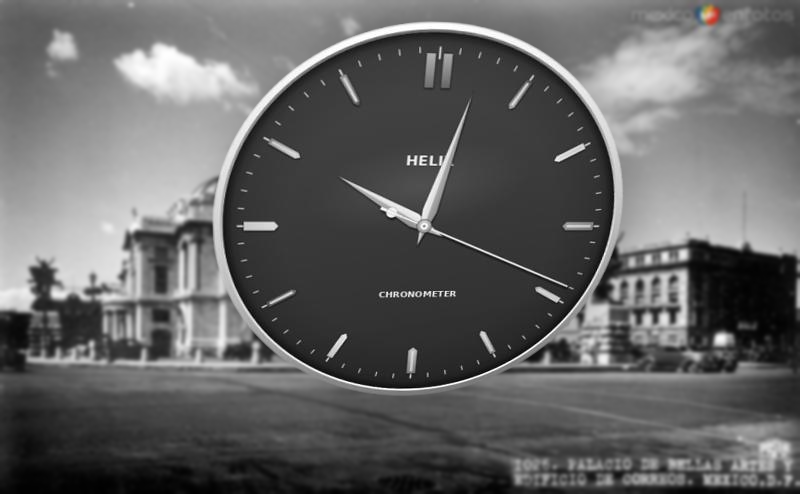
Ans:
10h02m19s
